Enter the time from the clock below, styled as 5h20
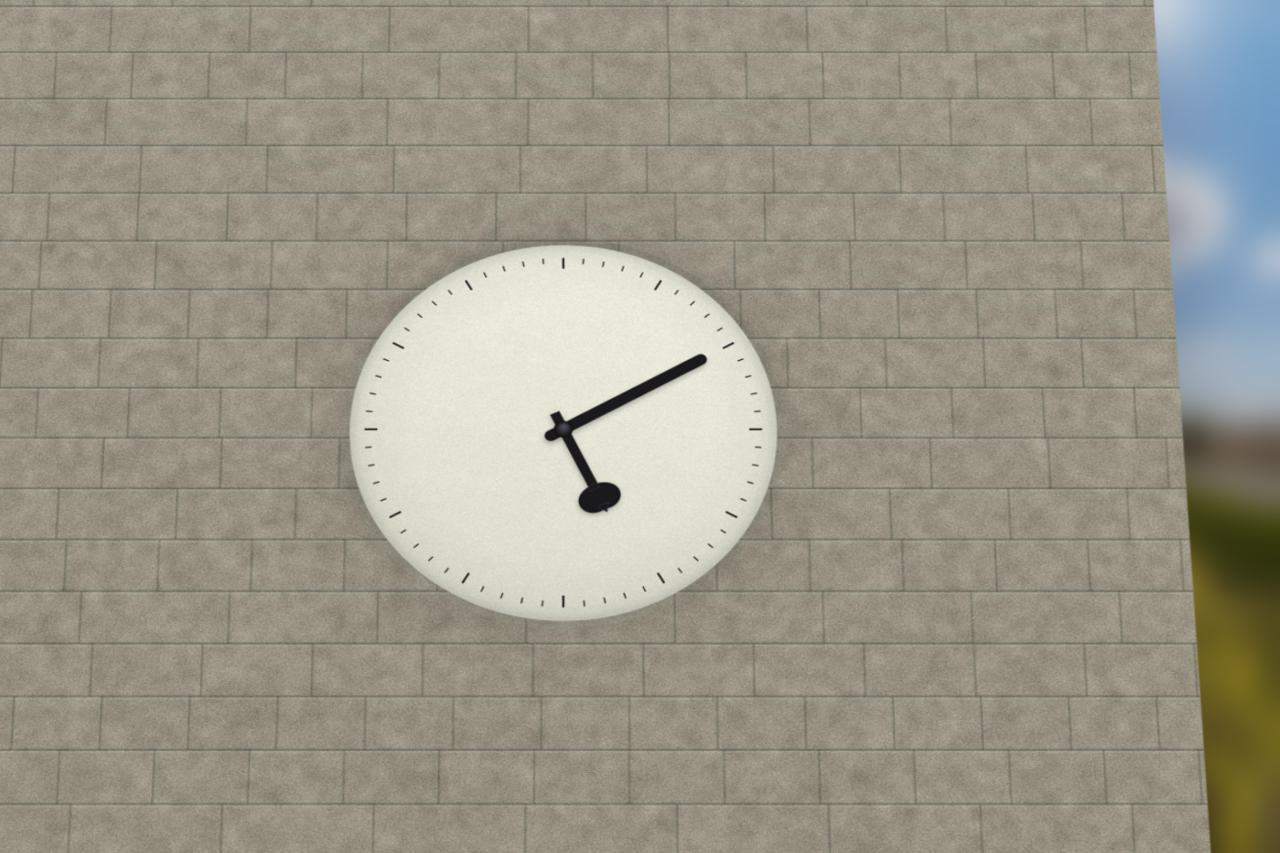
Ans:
5h10
